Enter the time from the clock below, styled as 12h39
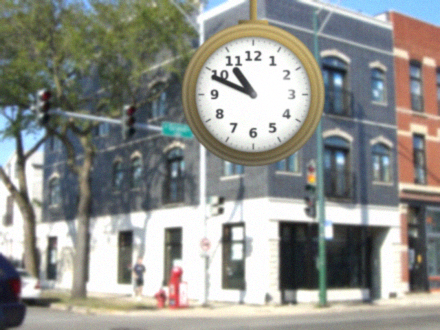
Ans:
10h49
